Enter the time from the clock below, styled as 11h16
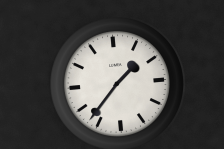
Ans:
1h37
